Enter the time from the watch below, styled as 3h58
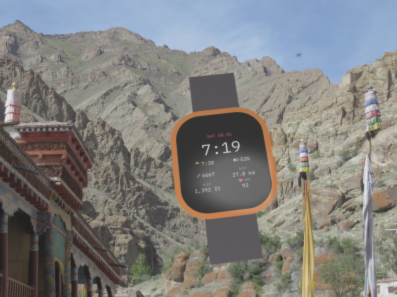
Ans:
7h19
